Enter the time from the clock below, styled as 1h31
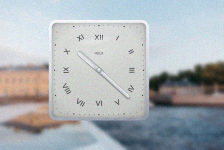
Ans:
10h22
